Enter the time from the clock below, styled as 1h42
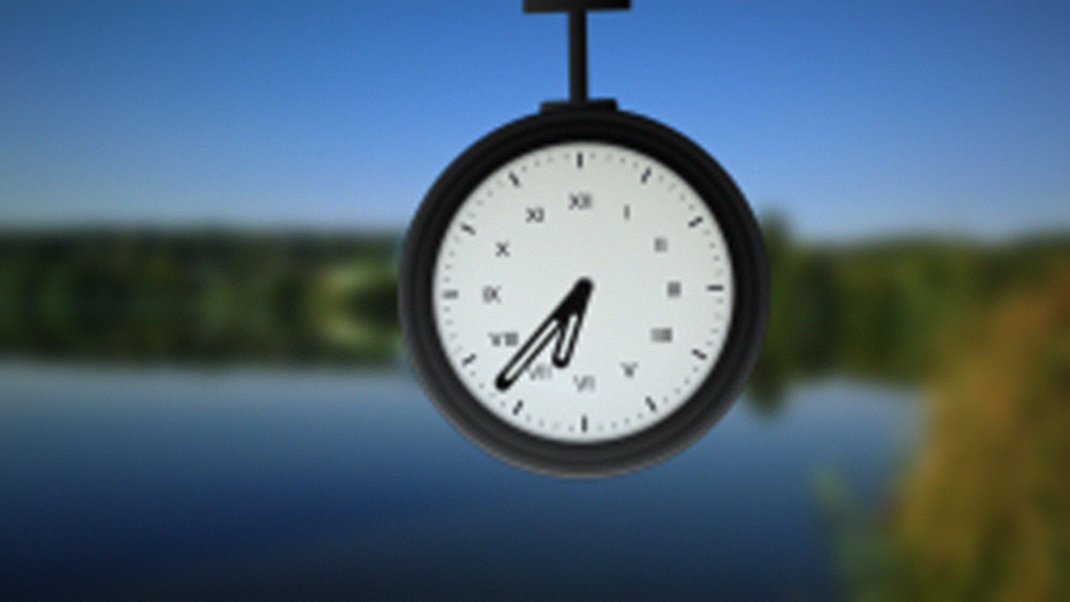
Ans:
6h37
